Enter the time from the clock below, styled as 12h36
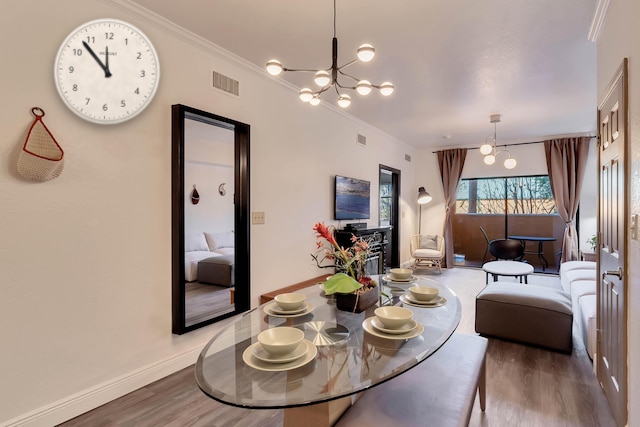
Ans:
11h53
